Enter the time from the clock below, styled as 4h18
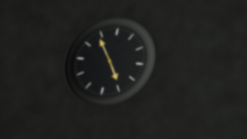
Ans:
4h54
